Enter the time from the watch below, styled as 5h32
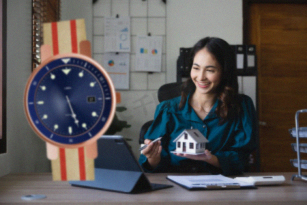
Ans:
5h27
